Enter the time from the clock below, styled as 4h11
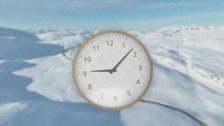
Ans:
9h08
